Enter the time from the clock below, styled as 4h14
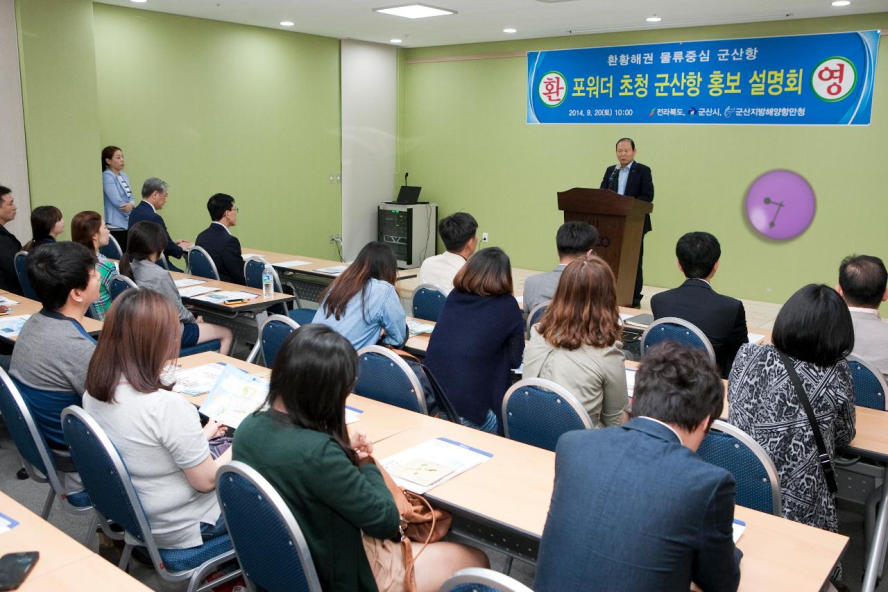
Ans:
9h34
